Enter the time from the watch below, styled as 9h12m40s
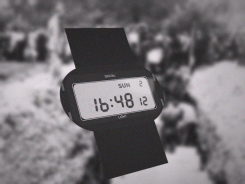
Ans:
16h48m12s
